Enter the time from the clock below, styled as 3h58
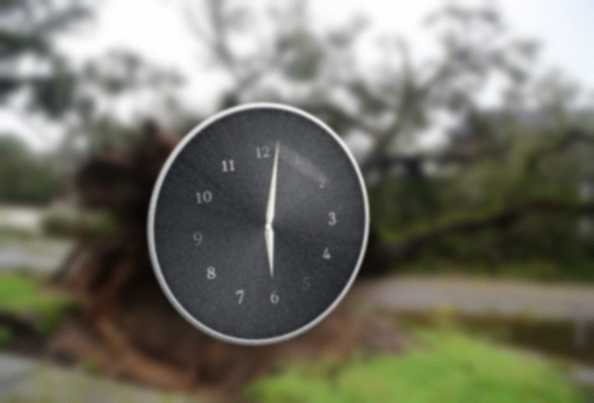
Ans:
6h02
